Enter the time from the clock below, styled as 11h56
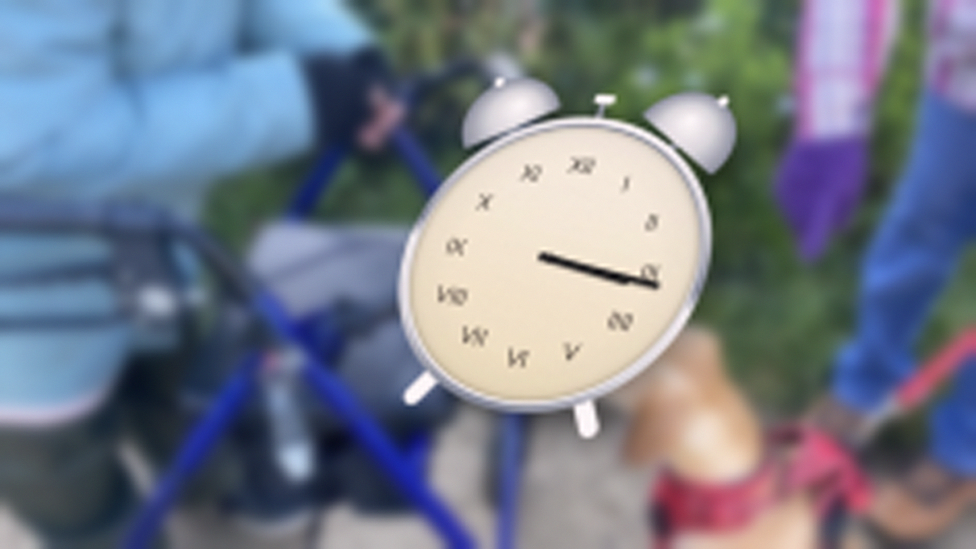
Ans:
3h16
